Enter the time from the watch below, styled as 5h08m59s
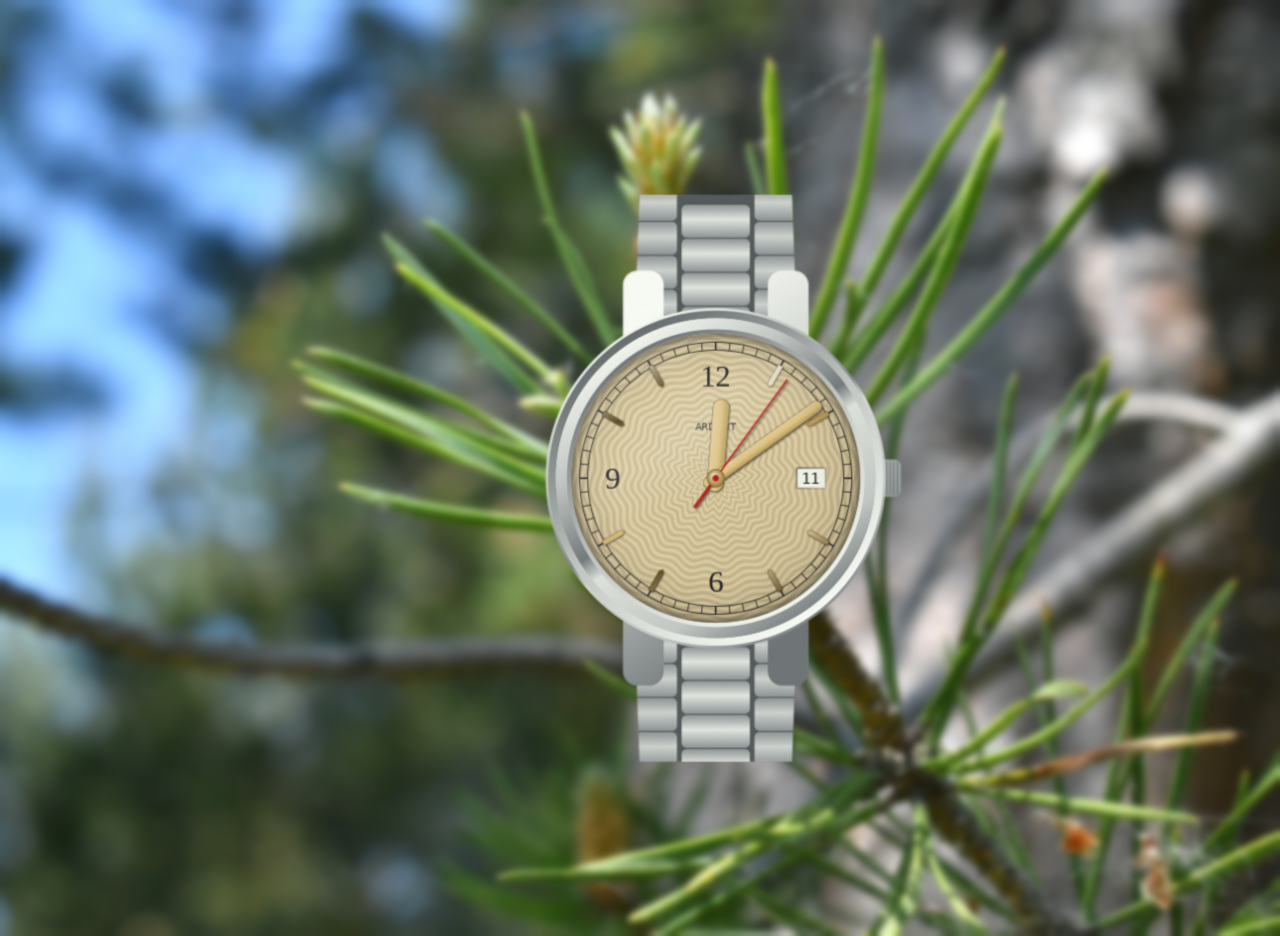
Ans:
12h09m06s
